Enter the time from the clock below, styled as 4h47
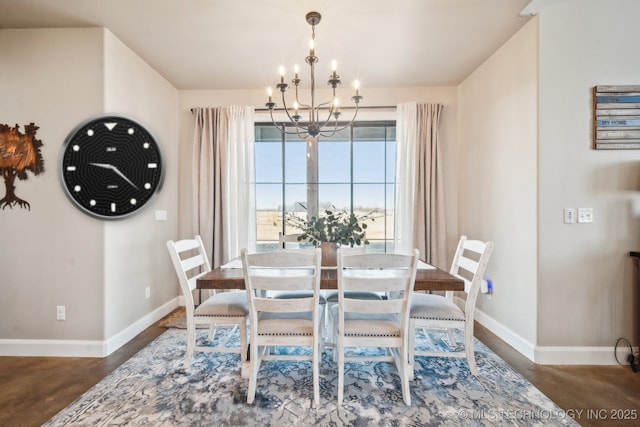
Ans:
9h22
